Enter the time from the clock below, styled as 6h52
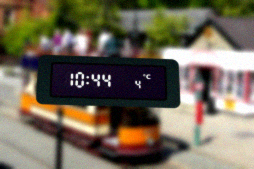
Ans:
10h44
